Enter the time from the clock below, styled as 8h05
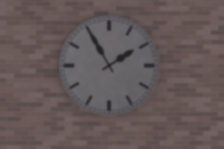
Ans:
1h55
